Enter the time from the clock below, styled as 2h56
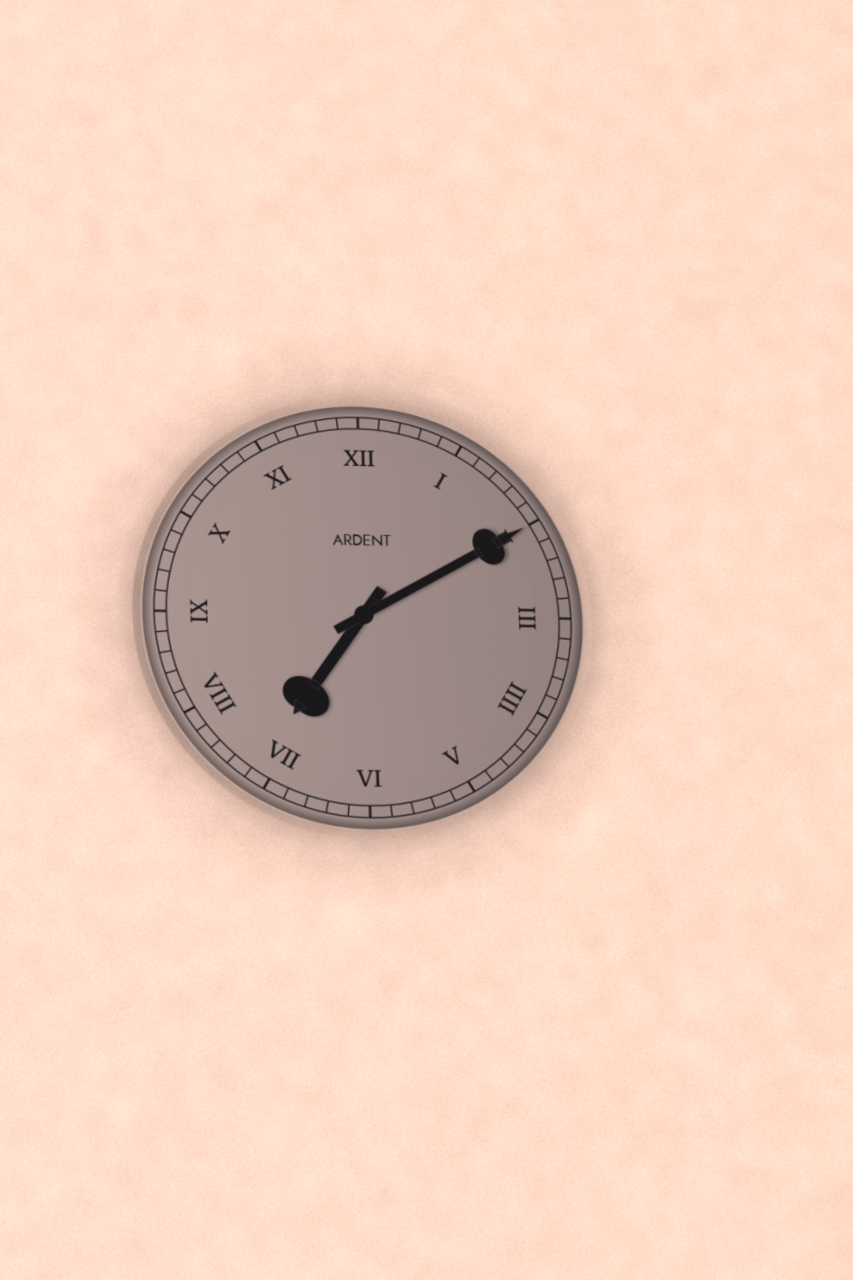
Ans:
7h10
